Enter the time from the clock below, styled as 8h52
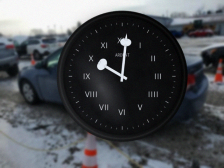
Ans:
10h01
